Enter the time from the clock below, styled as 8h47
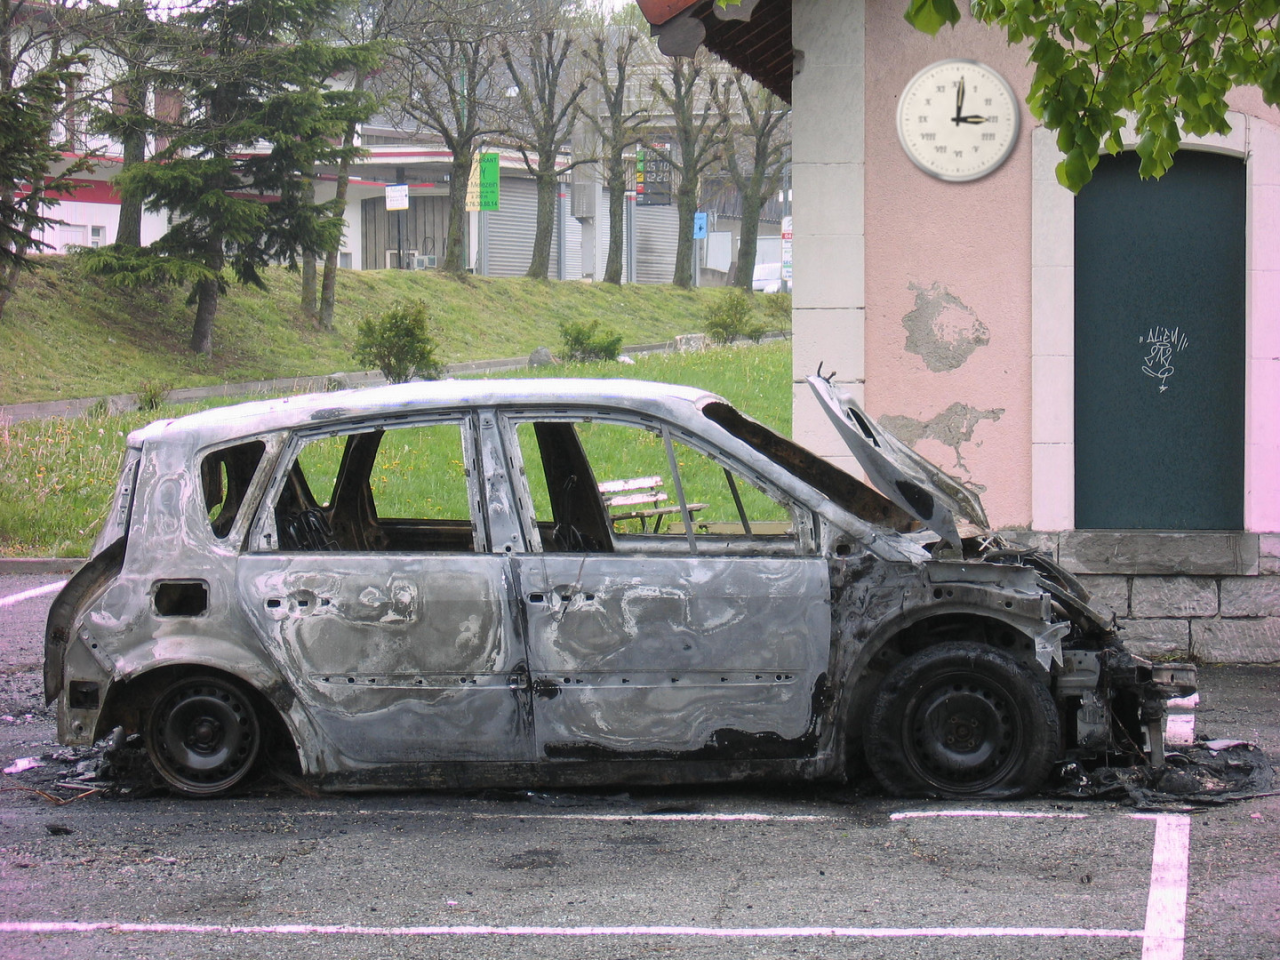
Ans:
3h01
